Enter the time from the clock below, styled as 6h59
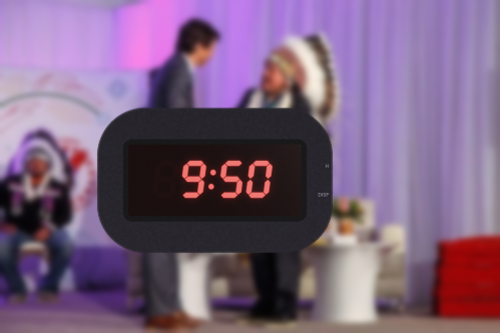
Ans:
9h50
